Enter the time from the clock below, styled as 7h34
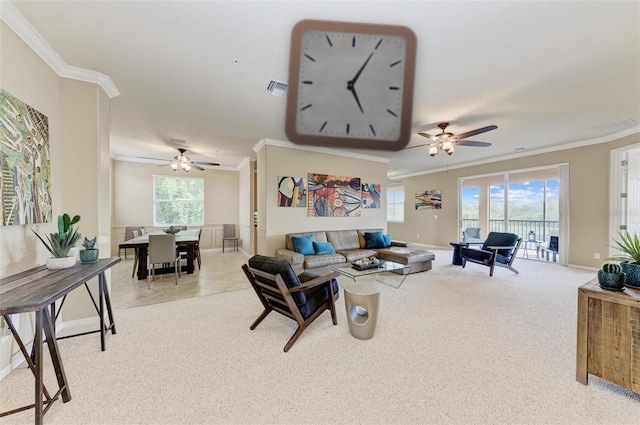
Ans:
5h05
